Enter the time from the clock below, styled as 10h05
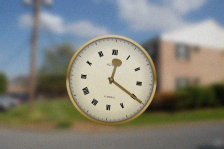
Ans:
12h20
